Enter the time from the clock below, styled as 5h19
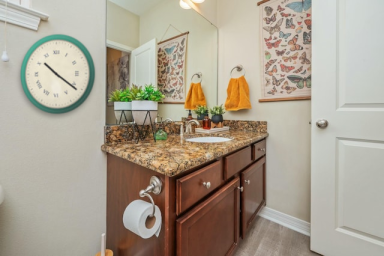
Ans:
10h21
